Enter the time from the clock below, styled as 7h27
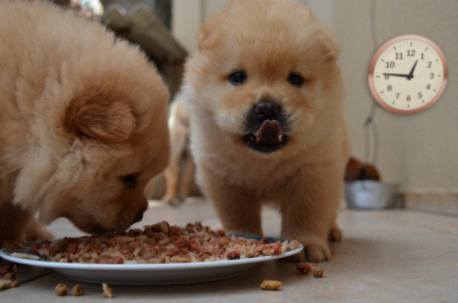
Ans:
12h46
